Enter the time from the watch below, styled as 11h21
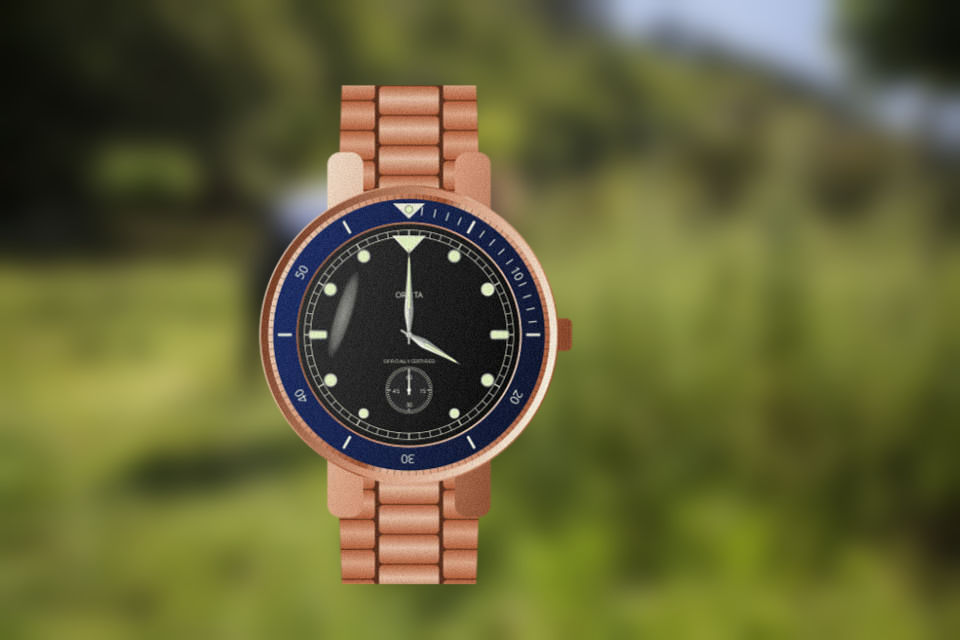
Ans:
4h00
